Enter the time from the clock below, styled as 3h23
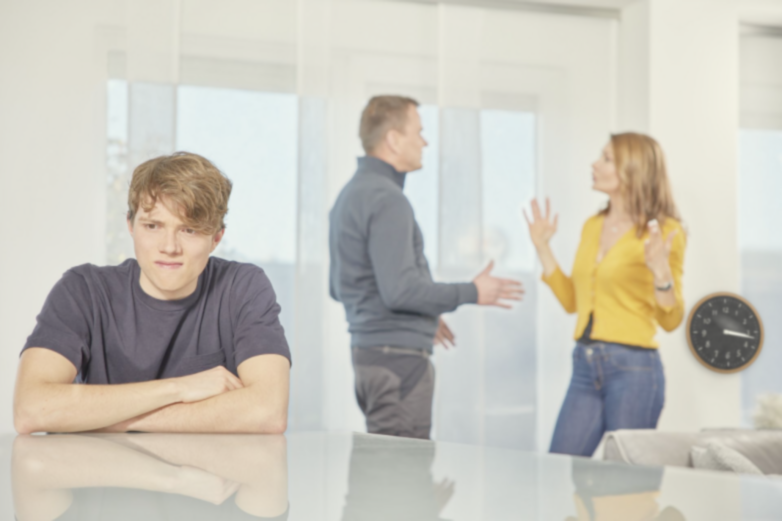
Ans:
3h17
